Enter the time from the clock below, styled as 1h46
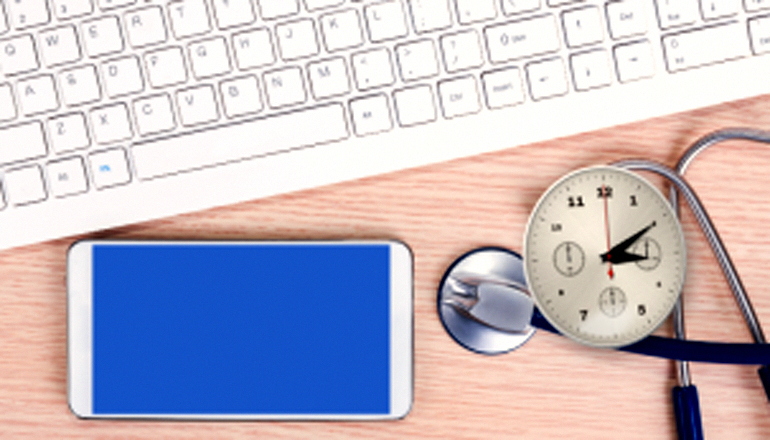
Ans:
3h10
